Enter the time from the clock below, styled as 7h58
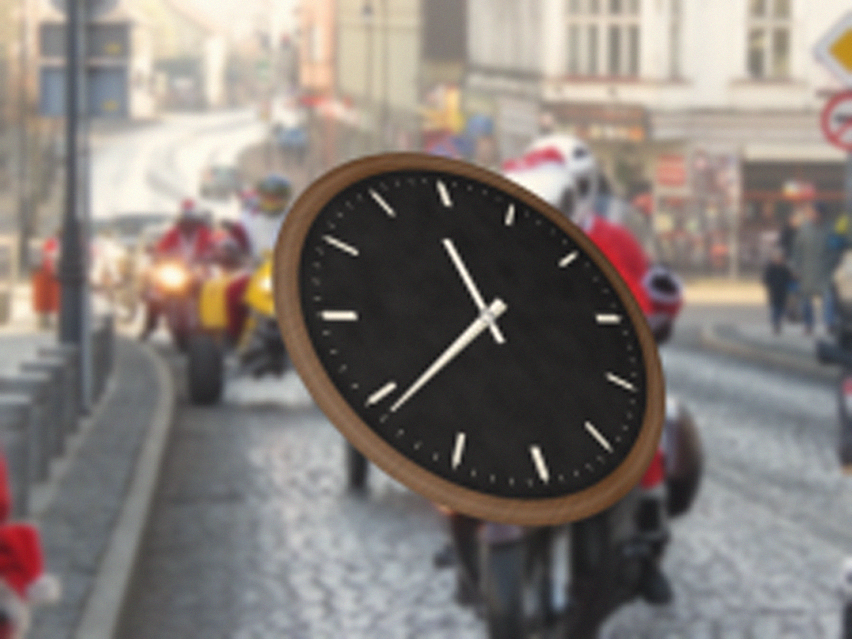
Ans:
11h39
